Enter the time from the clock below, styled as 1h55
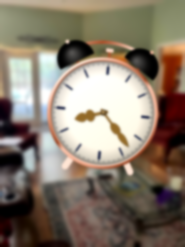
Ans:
8h23
